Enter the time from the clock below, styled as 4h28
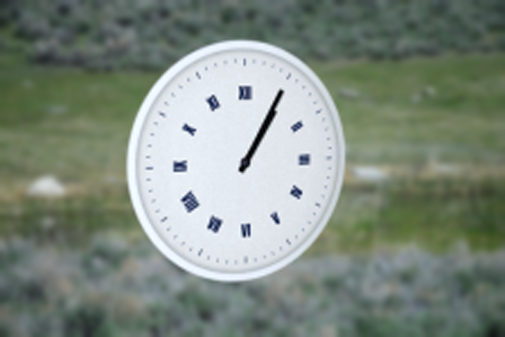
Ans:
1h05
